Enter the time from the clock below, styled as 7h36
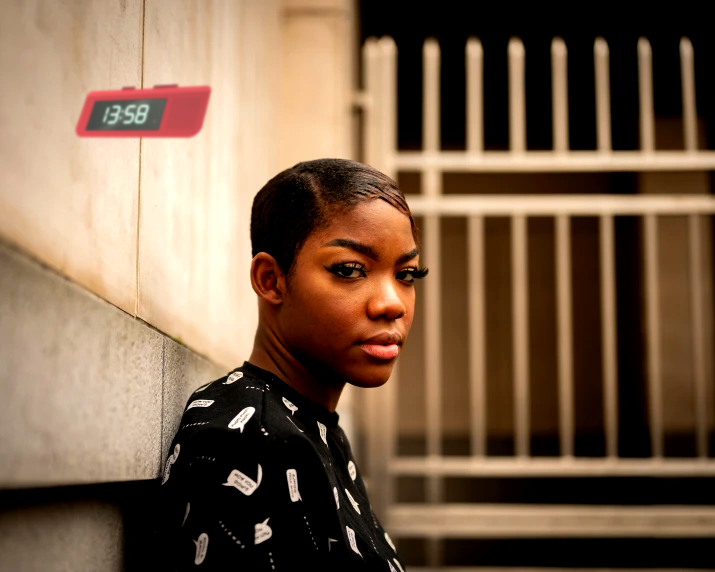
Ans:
13h58
